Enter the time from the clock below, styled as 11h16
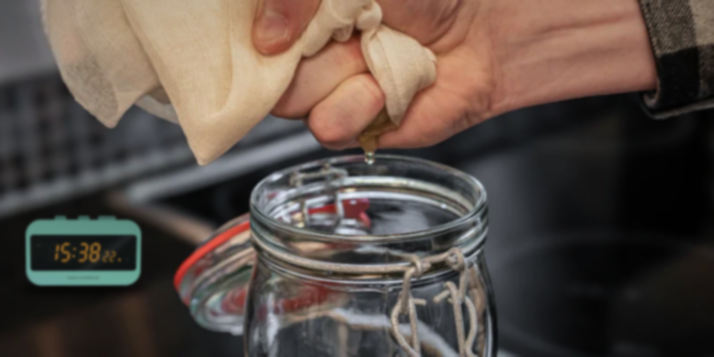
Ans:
15h38
